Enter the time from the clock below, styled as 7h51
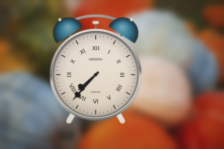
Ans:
7h37
